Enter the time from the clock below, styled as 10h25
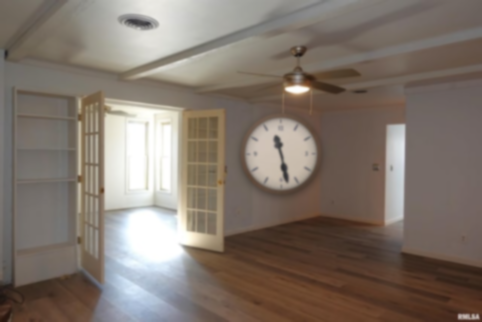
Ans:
11h28
